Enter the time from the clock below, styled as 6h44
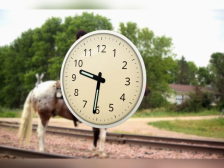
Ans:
9h31
